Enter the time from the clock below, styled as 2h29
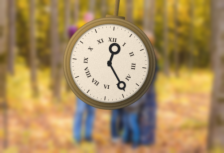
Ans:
12h24
